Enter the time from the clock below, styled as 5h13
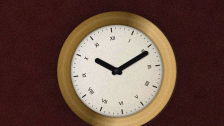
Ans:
10h11
